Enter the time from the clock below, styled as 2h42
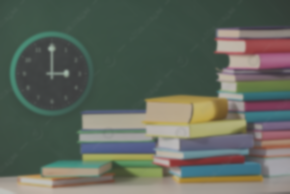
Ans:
3h00
